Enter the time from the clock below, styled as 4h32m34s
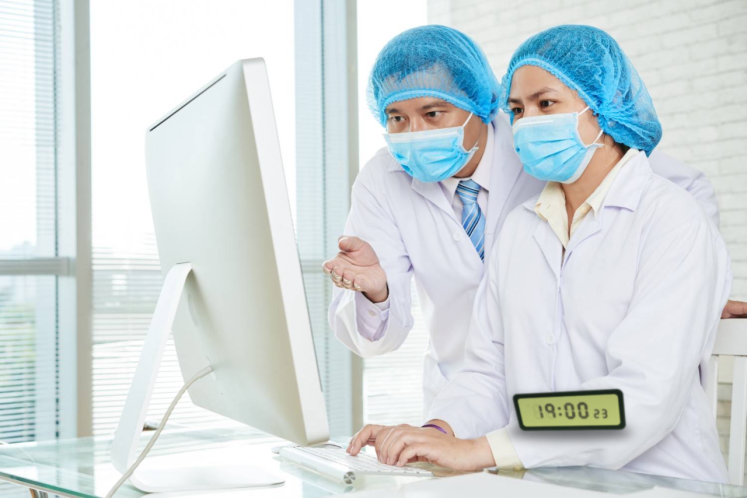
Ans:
19h00m23s
